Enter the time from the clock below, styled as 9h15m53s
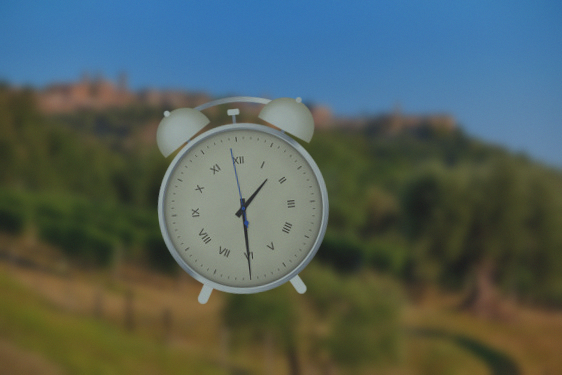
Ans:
1h29m59s
